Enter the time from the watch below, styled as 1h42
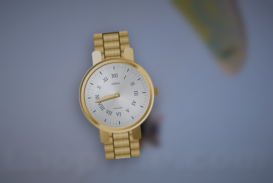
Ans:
8h43
